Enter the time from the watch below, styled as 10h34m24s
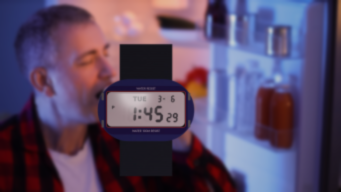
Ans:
1h45m29s
